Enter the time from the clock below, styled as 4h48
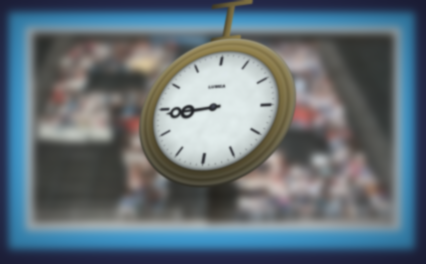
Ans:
8h44
